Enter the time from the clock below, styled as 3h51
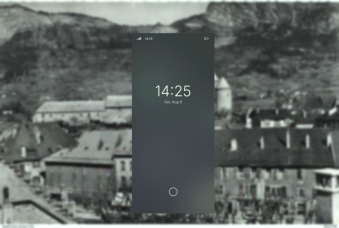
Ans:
14h25
